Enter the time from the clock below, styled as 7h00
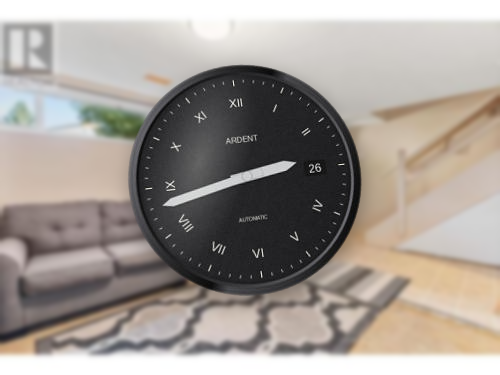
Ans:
2h43
